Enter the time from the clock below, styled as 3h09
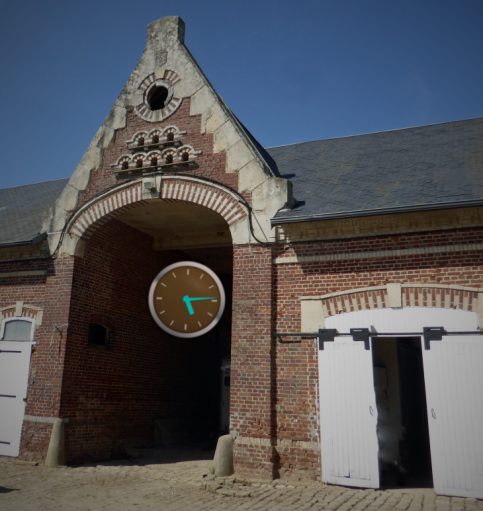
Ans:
5h14
